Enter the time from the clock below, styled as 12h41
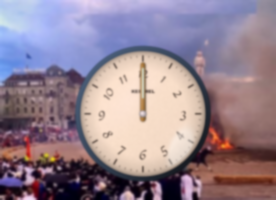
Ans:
12h00
